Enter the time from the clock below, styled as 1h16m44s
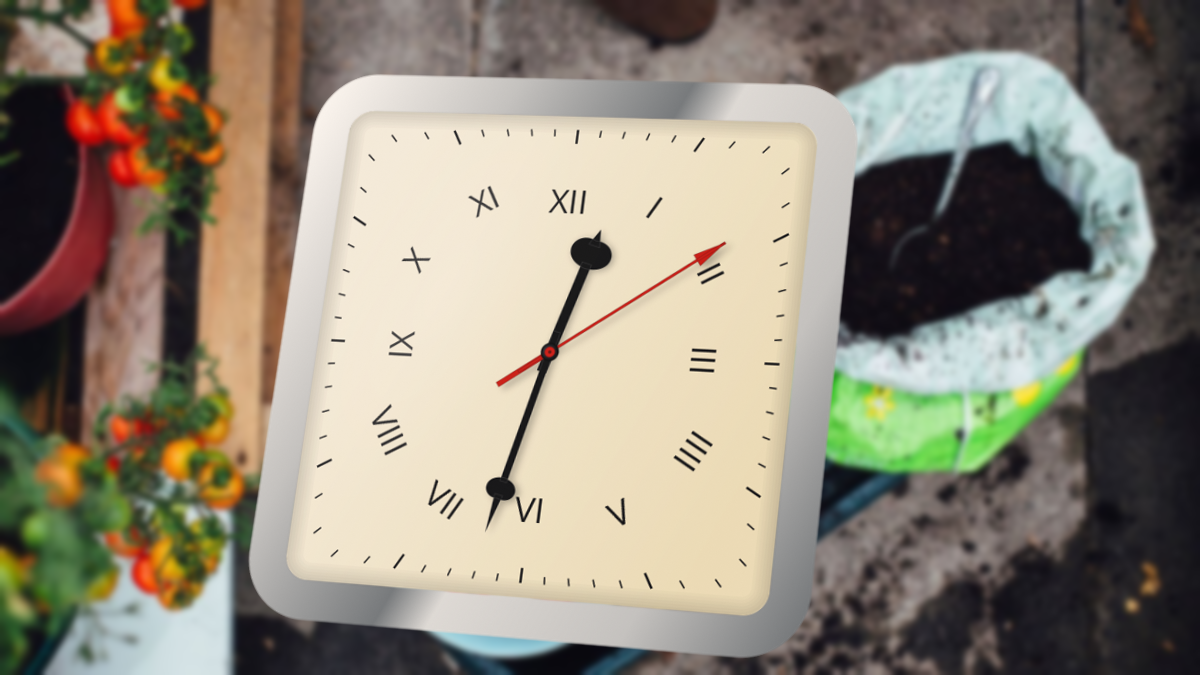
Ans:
12h32m09s
